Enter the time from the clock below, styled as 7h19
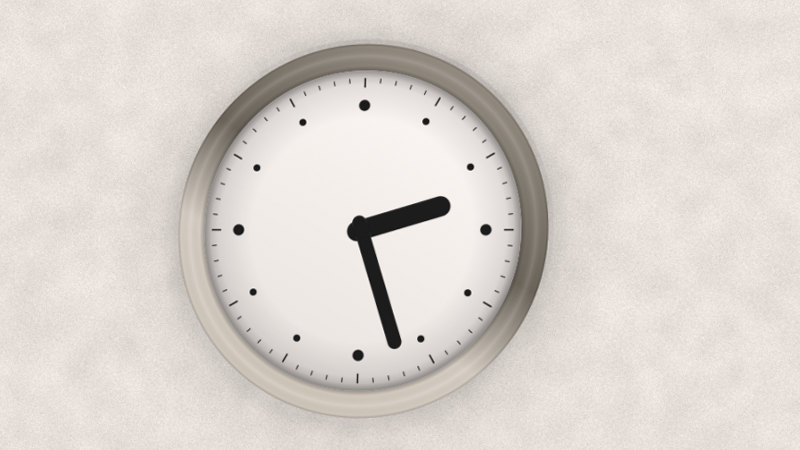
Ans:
2h27
